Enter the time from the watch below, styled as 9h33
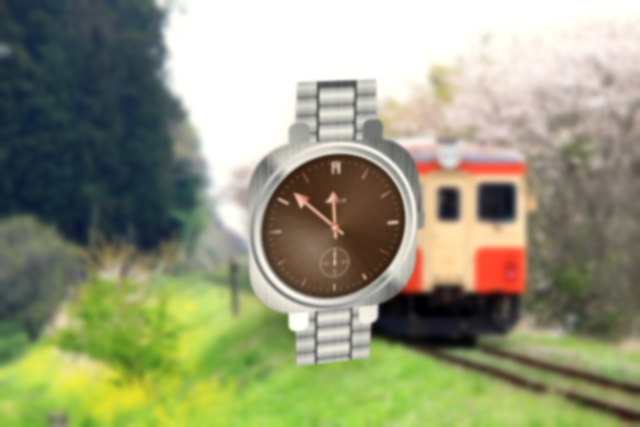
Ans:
11h52
